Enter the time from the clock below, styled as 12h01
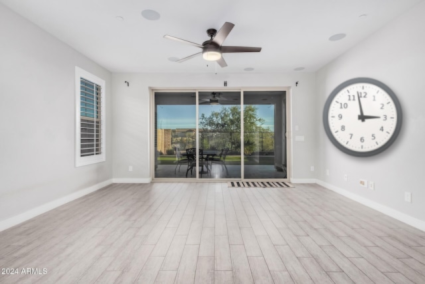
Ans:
2h58
